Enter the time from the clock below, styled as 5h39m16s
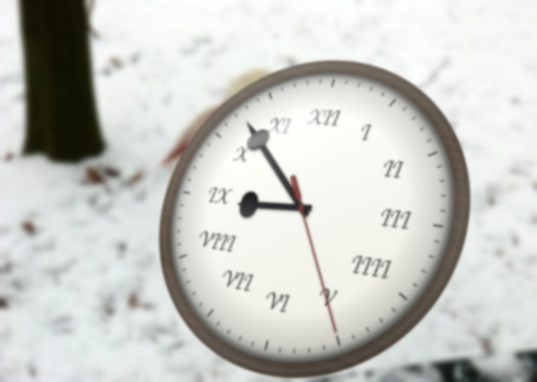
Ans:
8h52m25s
